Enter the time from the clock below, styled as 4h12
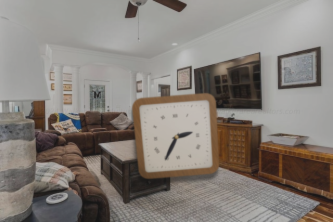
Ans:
2h35
